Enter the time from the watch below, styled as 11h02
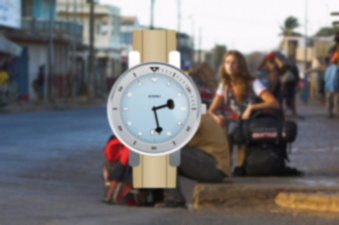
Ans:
2h28
